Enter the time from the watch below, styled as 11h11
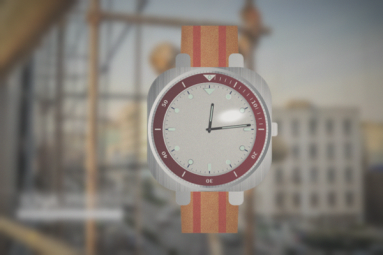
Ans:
12h14
